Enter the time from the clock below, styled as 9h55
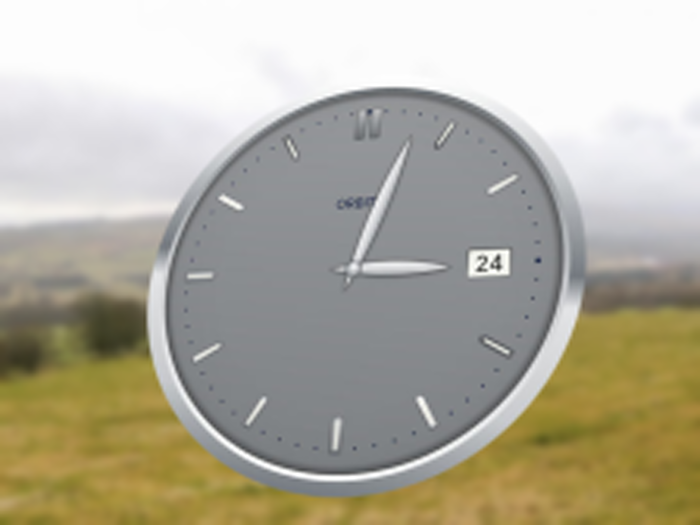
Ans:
3h03
